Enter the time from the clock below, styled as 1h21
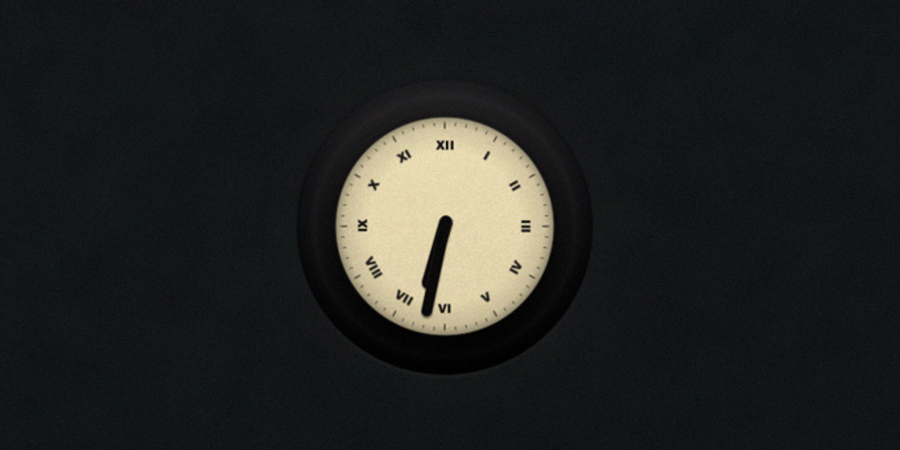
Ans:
6h32
